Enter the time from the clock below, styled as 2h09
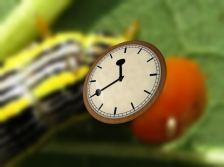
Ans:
11h40
